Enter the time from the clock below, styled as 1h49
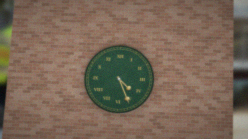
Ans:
4h26
